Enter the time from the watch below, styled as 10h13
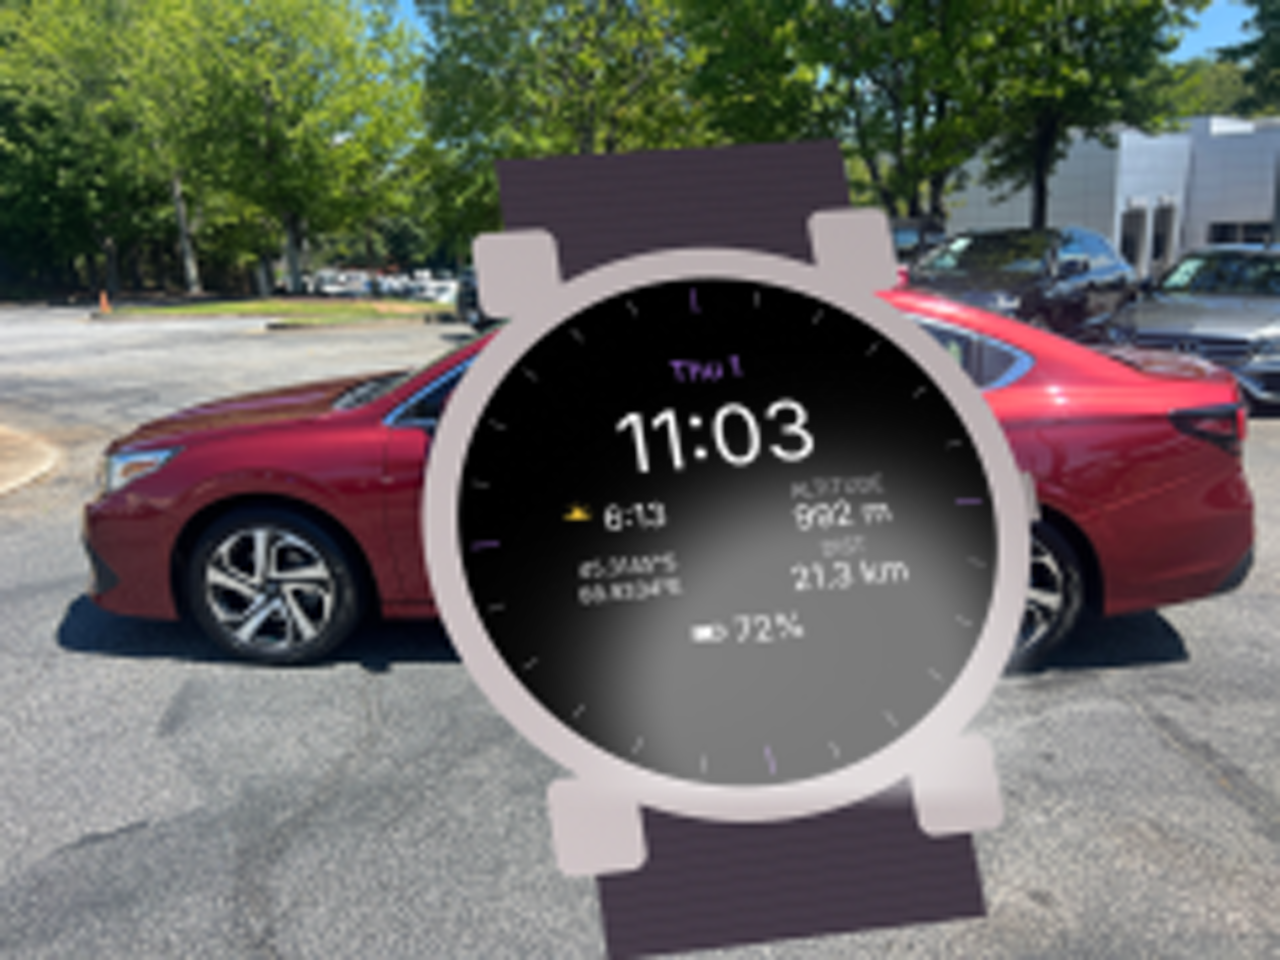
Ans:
11h03
